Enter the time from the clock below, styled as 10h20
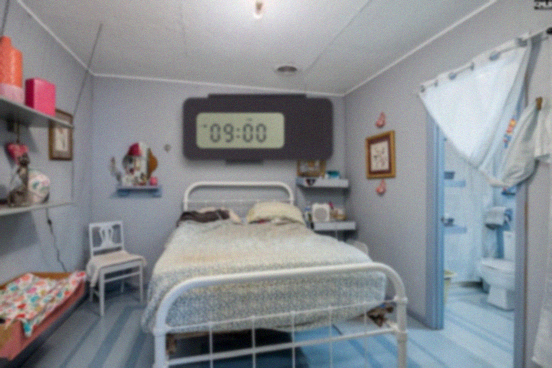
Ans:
9h00
